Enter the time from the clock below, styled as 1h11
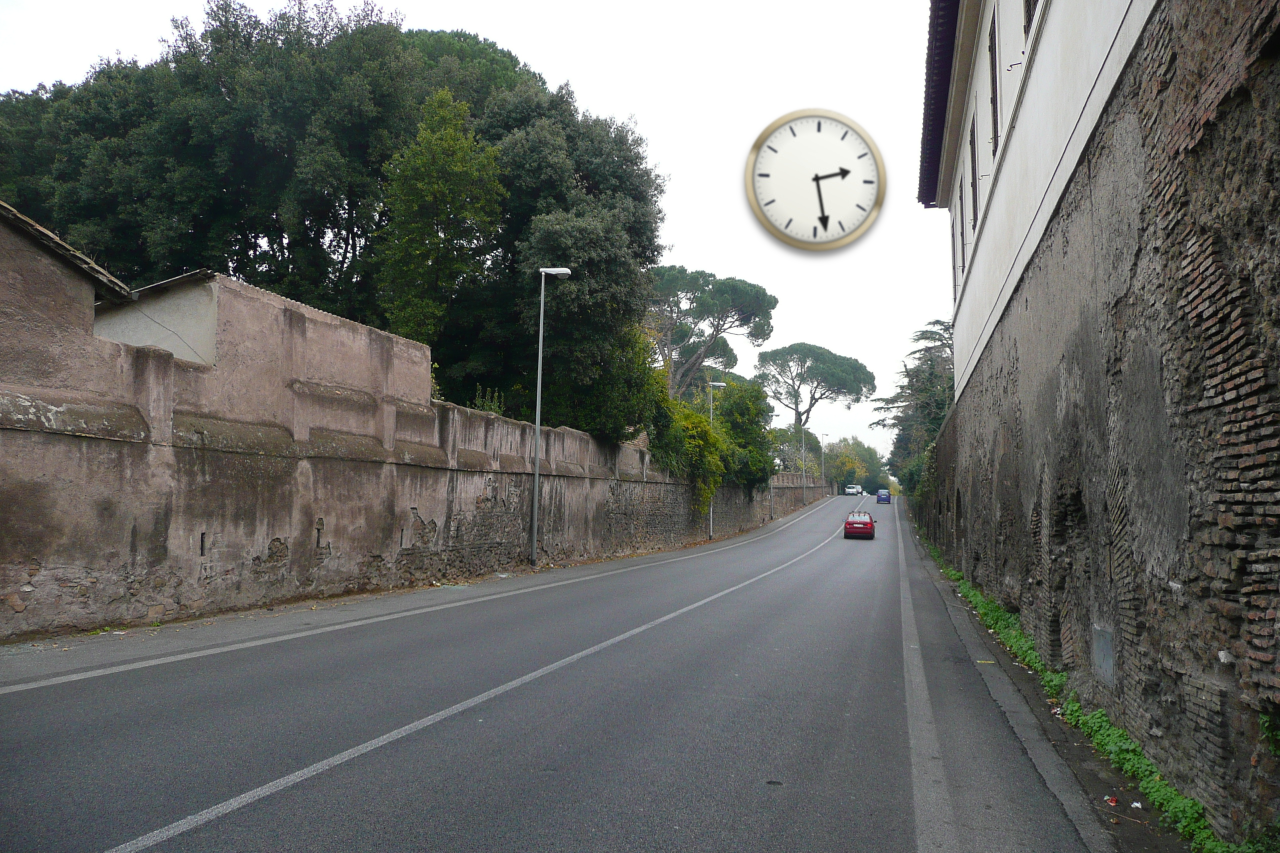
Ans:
2h28
